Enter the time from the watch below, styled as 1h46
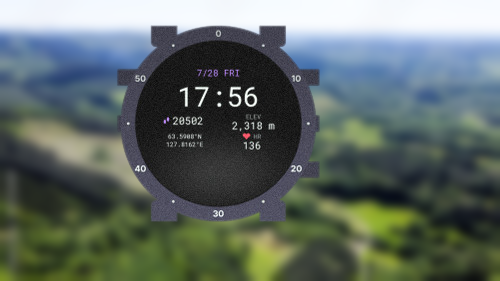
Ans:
17h56
